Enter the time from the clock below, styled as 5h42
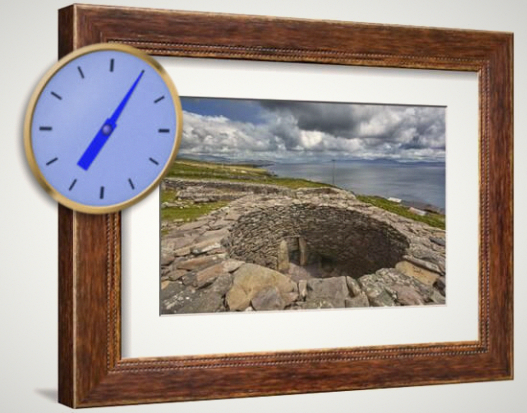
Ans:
7h05
